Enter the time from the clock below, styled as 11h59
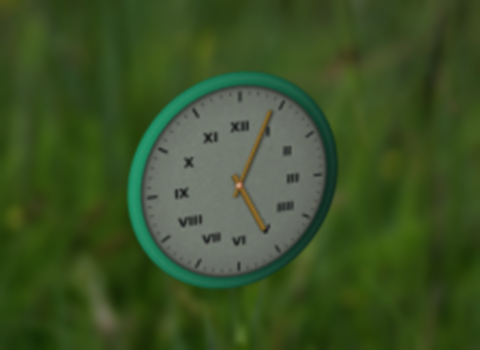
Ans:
5h04
